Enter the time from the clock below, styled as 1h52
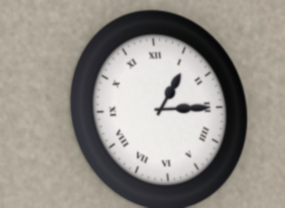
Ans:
1h15
